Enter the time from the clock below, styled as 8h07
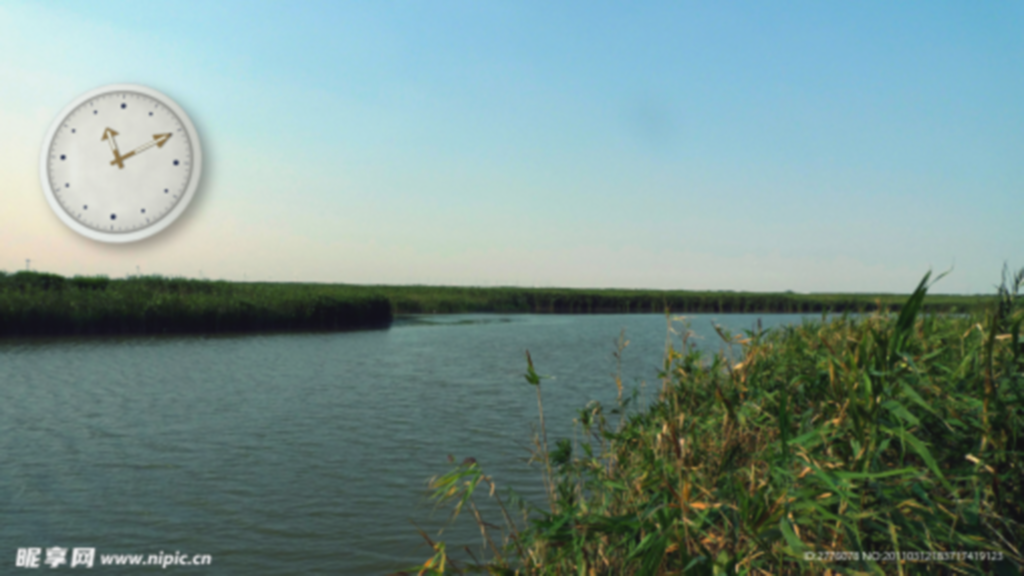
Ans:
11h10
